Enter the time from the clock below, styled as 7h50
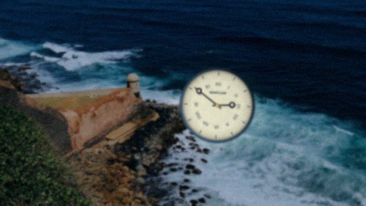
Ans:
2h51
